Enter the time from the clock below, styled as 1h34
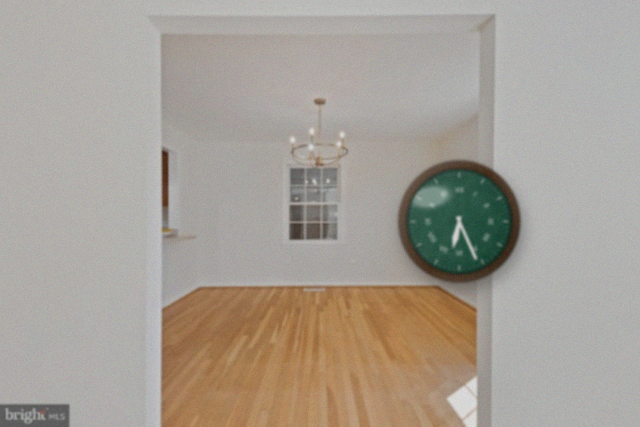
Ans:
6h26
